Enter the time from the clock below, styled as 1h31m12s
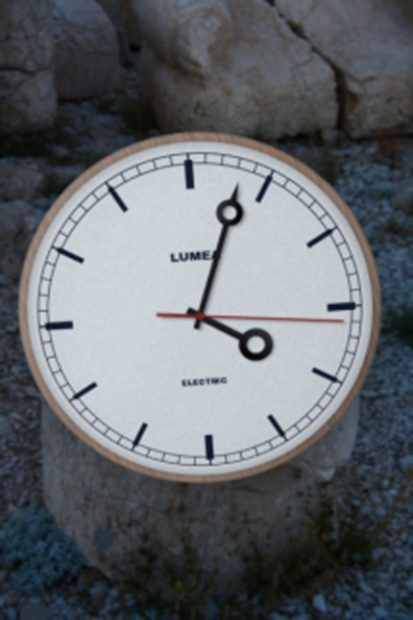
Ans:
4h03m16s
